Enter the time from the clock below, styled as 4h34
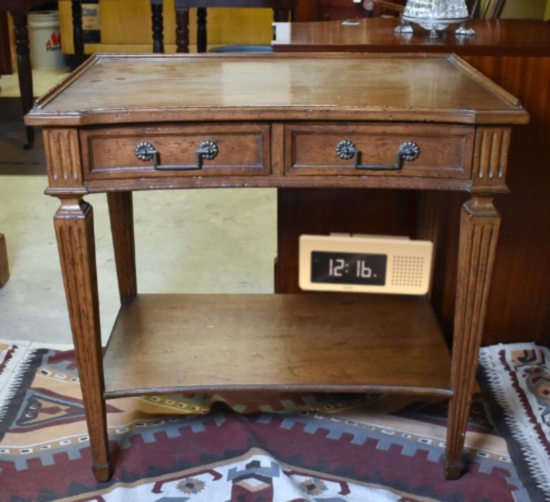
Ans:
12h16
